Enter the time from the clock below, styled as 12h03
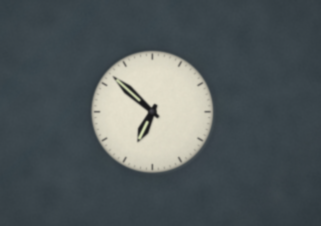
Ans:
6h52
